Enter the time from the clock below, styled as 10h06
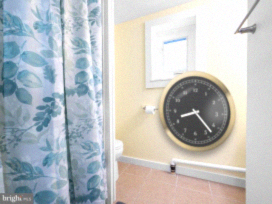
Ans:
8h23
